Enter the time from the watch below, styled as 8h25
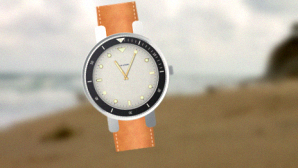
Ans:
11h05
